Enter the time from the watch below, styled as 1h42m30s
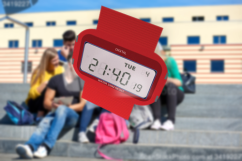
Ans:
21h40m19s
